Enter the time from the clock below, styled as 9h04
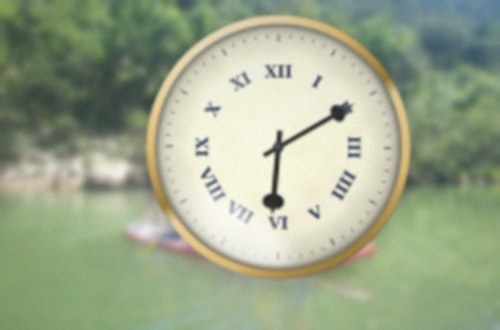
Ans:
6h10
